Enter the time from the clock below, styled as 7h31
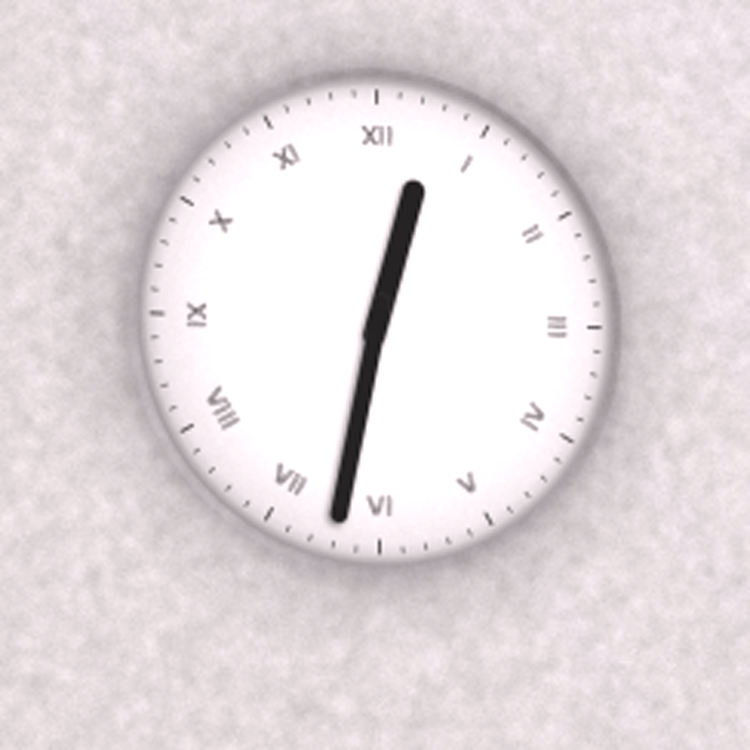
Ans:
12h32
